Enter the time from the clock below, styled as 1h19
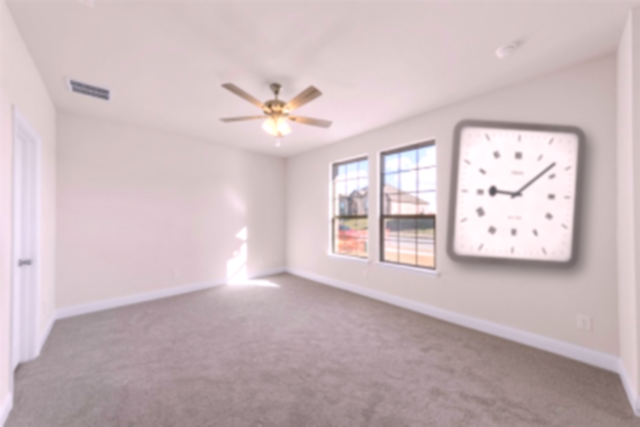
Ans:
9h08
